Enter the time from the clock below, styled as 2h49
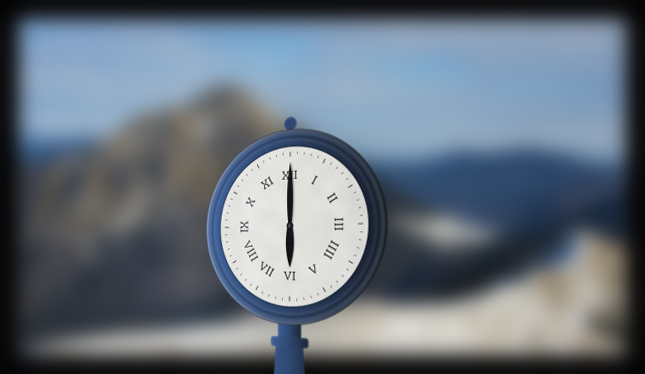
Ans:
6h00
